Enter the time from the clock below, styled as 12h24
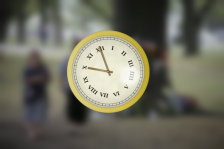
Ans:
10h00
